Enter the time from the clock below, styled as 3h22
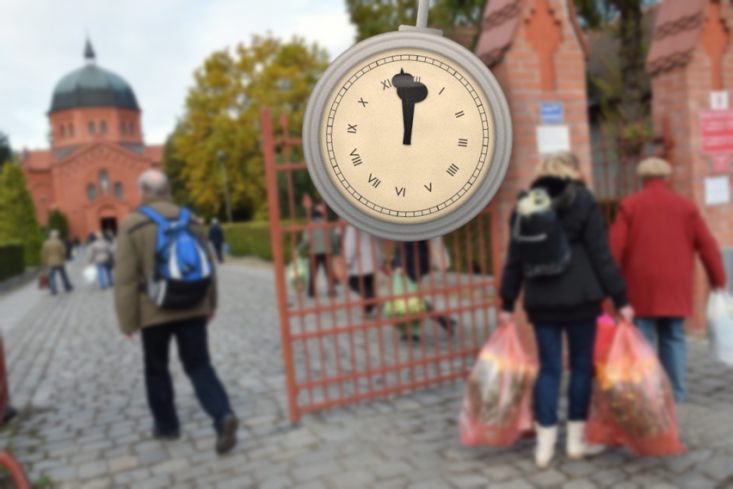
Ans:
11h58
